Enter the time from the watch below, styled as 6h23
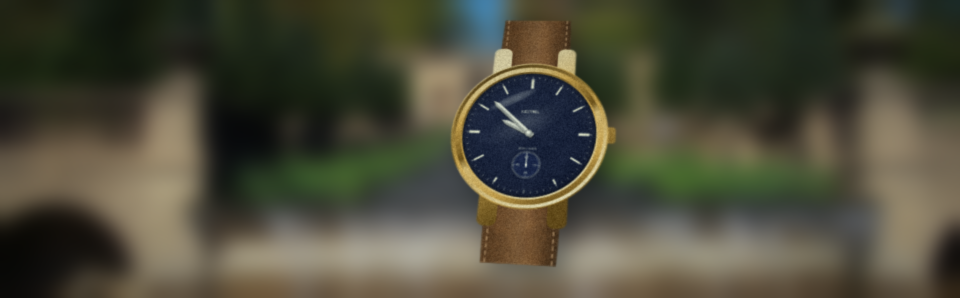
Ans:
9h52
